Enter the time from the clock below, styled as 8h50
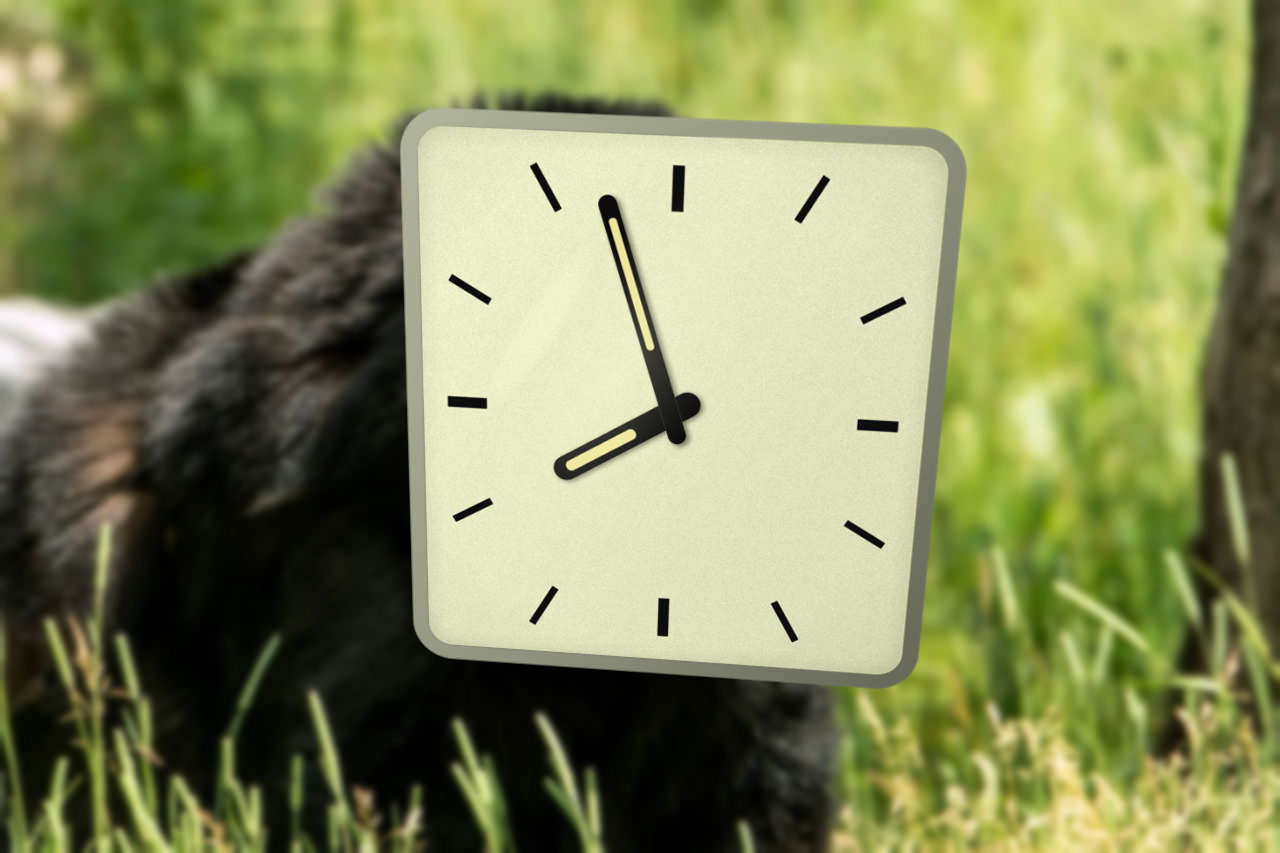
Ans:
7h57
